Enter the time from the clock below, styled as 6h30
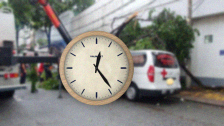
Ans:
12h24
